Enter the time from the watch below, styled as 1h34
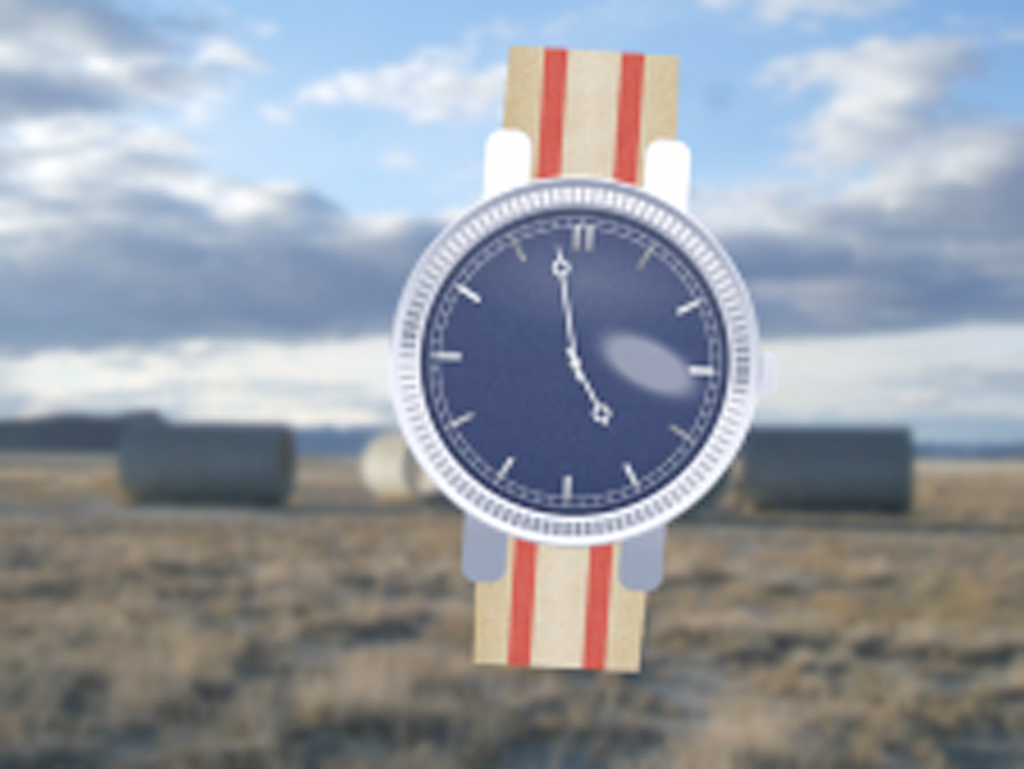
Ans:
4h58
